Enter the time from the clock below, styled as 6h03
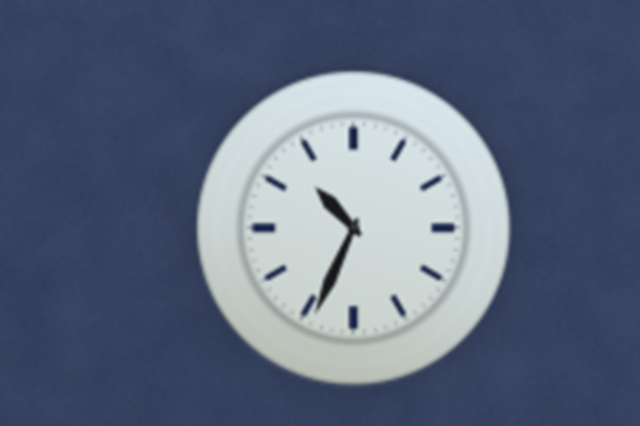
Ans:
10h34
